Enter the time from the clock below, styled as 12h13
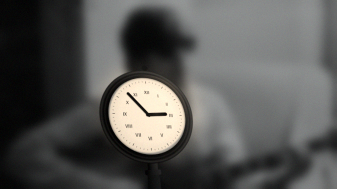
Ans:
2h53
